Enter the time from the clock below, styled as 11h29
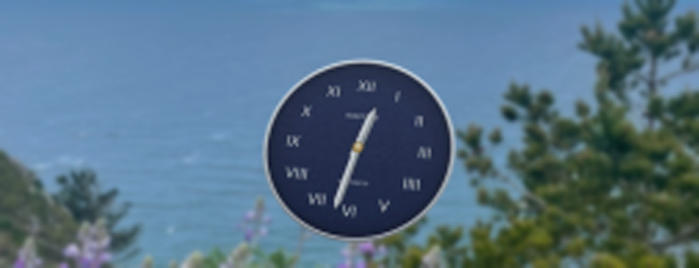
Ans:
12h32
